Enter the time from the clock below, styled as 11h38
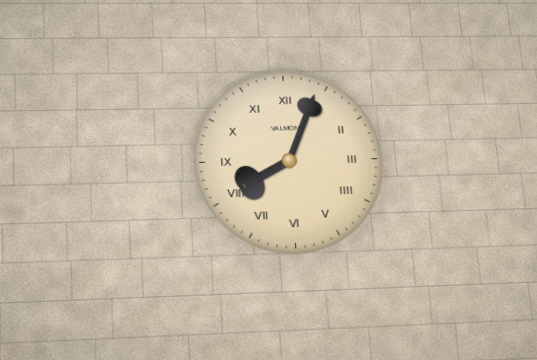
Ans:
8h04
